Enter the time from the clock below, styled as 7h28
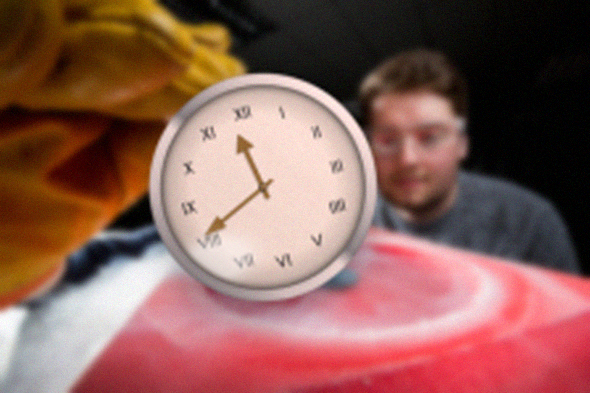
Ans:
11h41
